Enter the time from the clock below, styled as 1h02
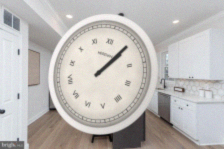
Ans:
1h05
